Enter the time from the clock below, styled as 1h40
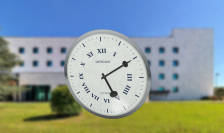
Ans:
5h10
